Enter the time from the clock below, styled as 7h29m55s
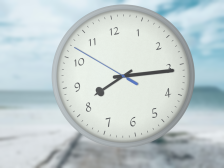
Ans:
8h15m52s
